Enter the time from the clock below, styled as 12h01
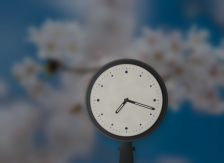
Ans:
7h18
